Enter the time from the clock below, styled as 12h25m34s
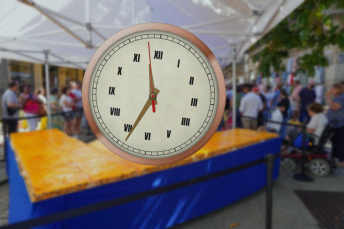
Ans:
11h33m58s
